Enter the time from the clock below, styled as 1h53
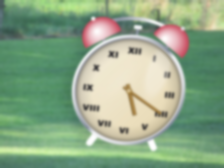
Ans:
5h20
